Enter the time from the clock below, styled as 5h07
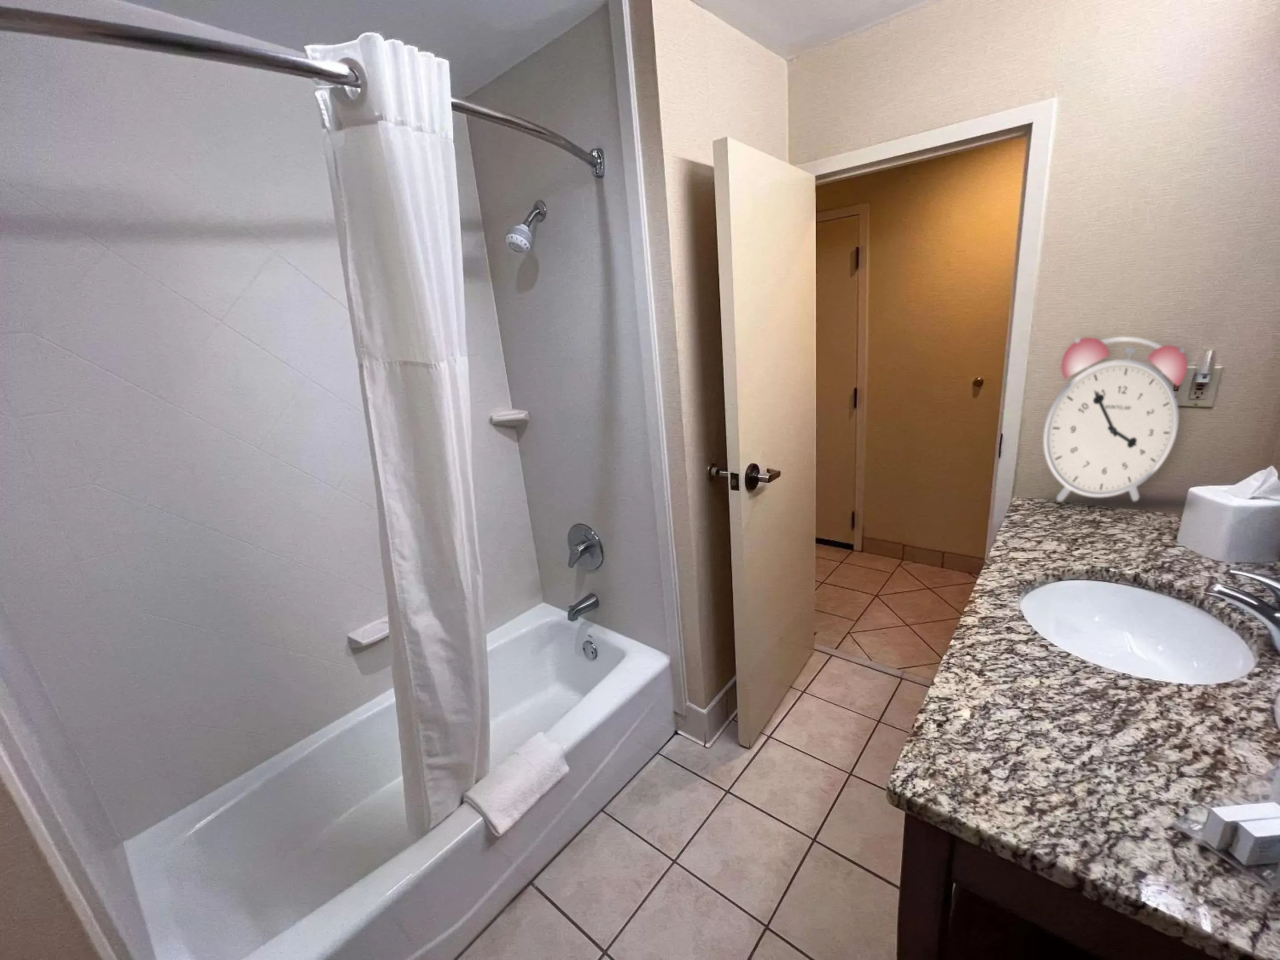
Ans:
3h54
